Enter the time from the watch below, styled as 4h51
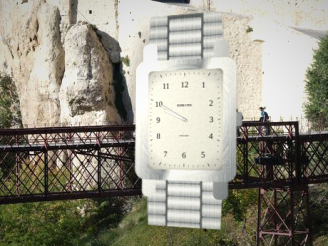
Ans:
9h50
